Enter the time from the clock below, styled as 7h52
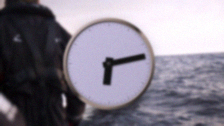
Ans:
6h13
